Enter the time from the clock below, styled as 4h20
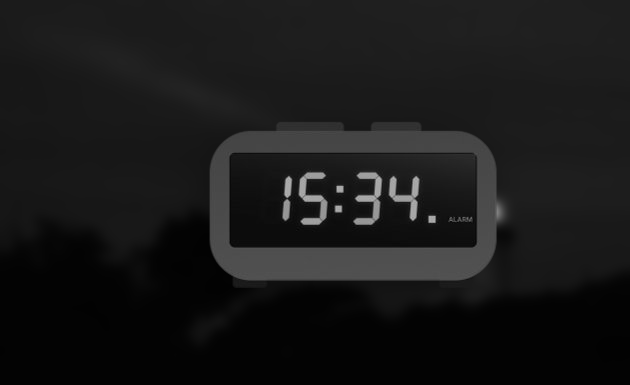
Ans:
15h34
